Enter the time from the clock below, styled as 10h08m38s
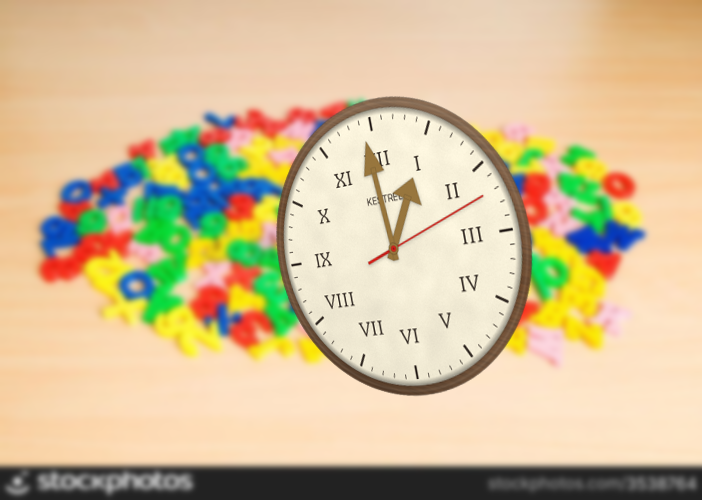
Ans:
12h59m12s
